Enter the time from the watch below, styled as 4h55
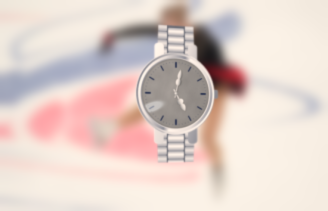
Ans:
5h02
